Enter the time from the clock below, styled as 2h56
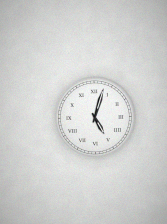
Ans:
5h03
